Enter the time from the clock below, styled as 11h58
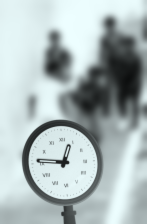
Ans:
12h46
